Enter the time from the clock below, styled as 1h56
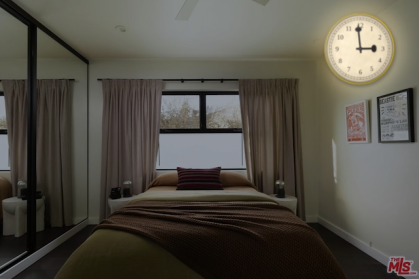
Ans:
2h59
